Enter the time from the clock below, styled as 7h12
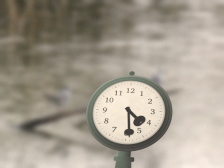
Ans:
4h29
